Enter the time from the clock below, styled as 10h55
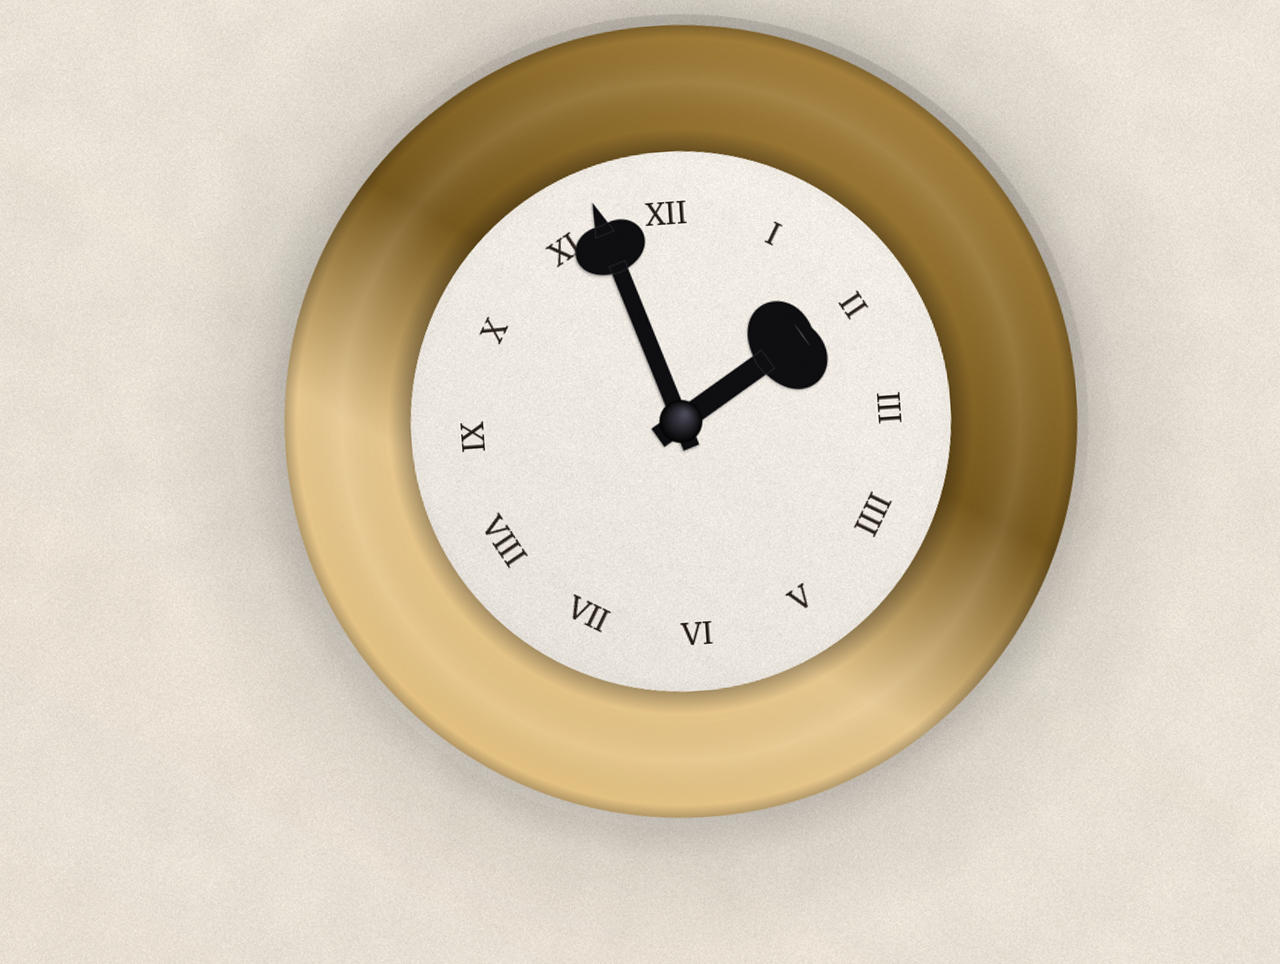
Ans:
1h57
